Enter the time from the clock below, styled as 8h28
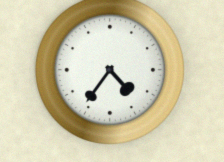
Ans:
4h36
